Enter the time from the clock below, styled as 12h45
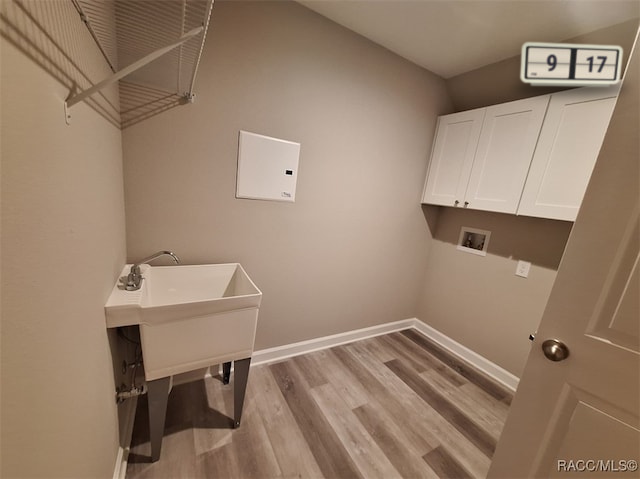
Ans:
9h17
